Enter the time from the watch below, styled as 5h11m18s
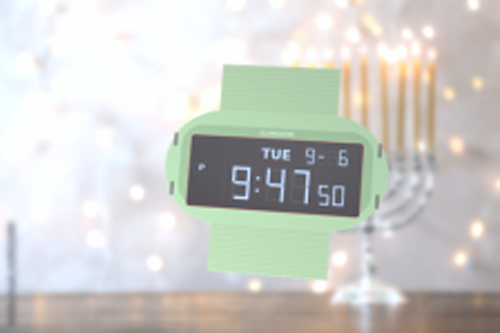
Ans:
9h47m50s
